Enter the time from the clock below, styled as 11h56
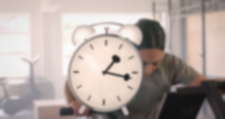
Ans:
1h17
